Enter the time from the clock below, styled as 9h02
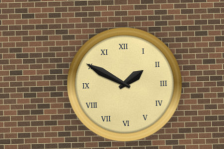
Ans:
1h50
